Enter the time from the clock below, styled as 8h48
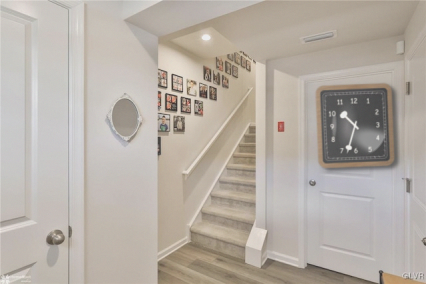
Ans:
10h33
